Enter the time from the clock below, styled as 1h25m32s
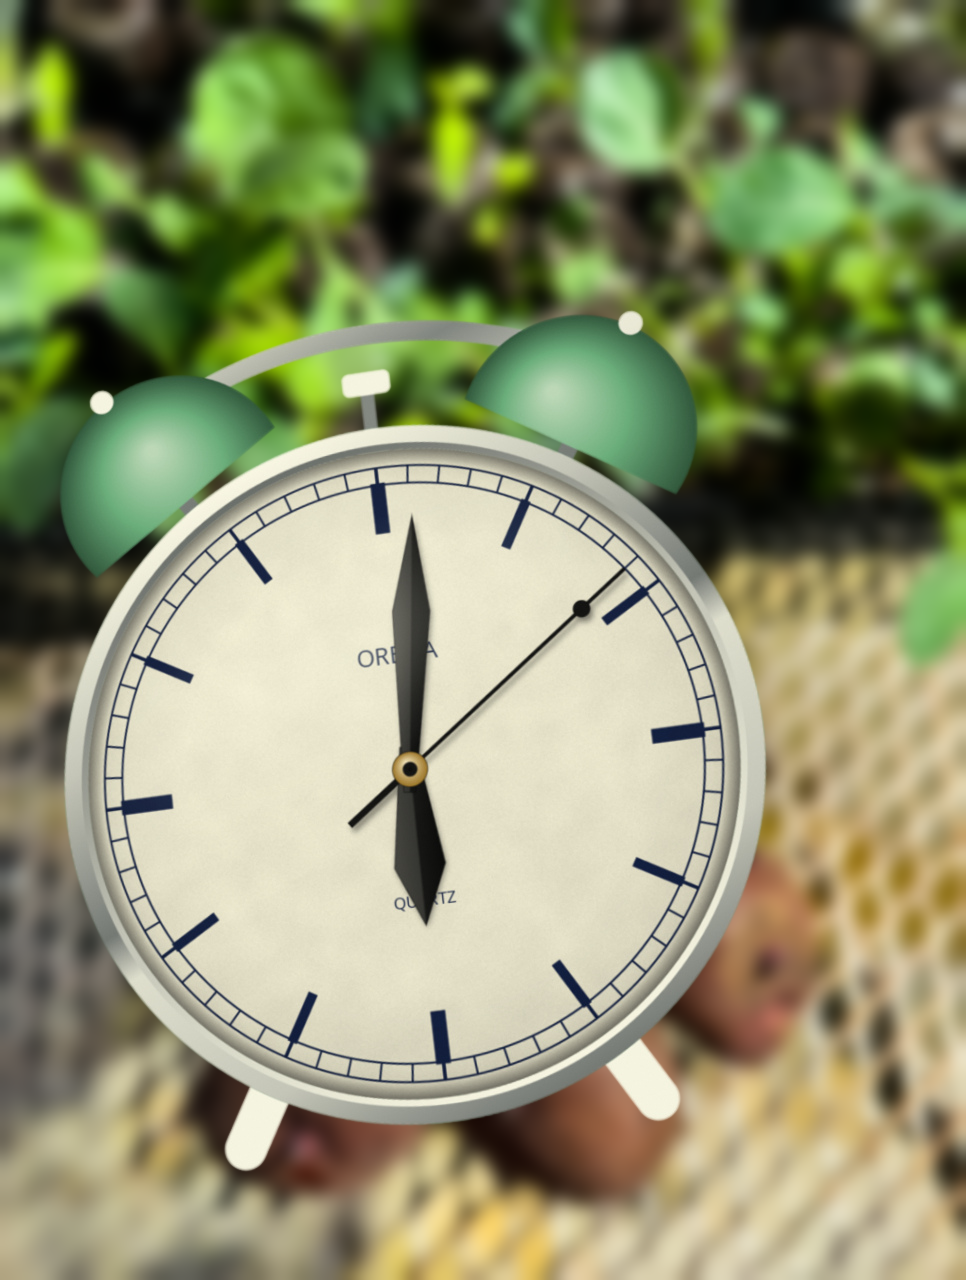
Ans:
6h01m09s
